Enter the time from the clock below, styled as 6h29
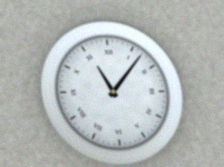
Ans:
11h07
